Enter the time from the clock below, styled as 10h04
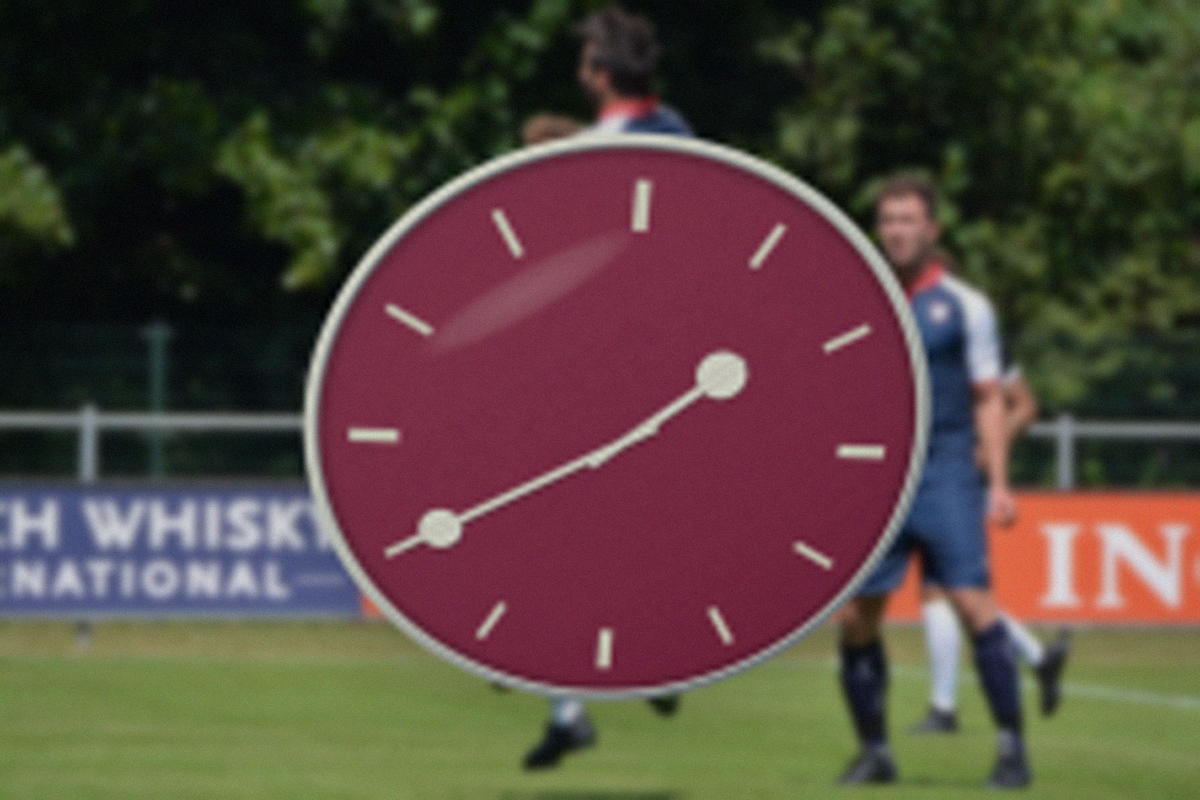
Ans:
1h40
